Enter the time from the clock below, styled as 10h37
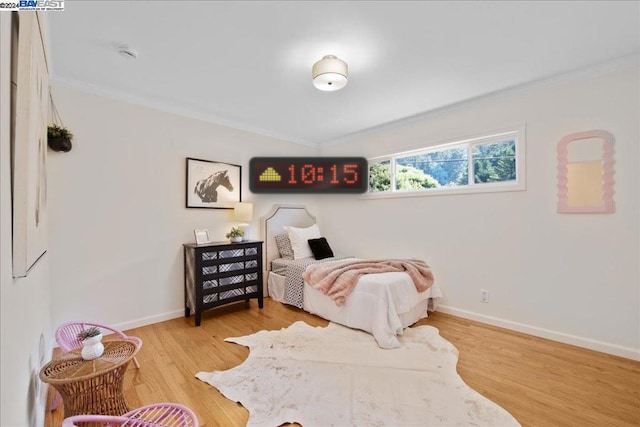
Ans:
10h15
